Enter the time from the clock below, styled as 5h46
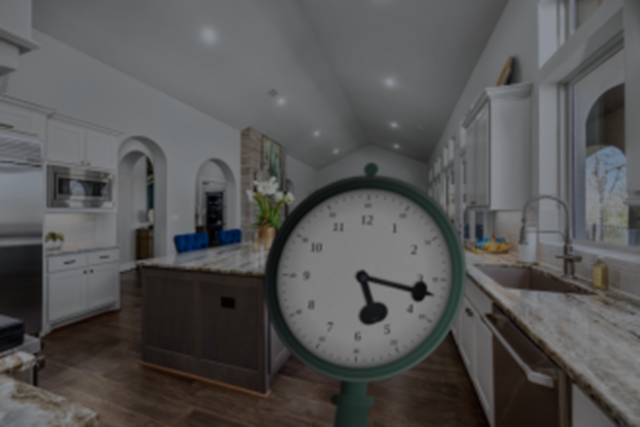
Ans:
5h17
